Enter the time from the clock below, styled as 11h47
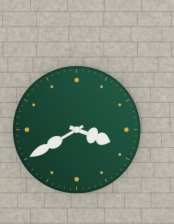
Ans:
3h40
